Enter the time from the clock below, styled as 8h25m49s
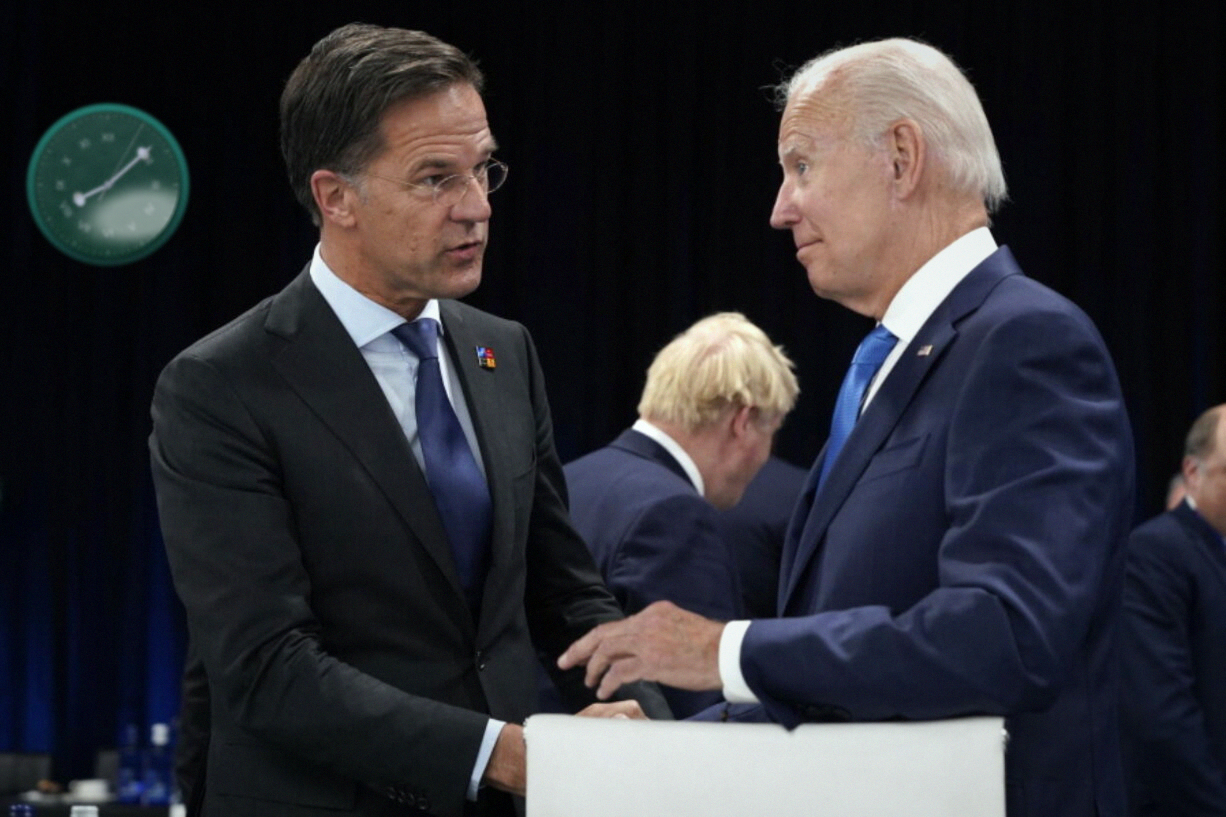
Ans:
8h08m05s
